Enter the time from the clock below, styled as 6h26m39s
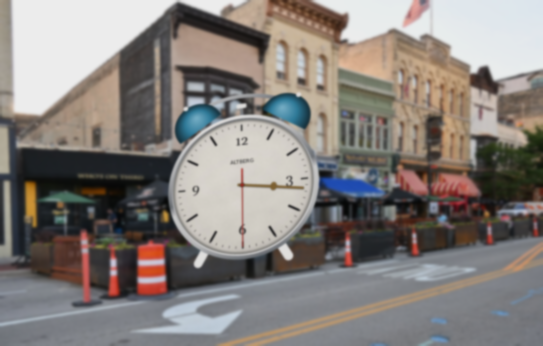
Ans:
3h16m30s
